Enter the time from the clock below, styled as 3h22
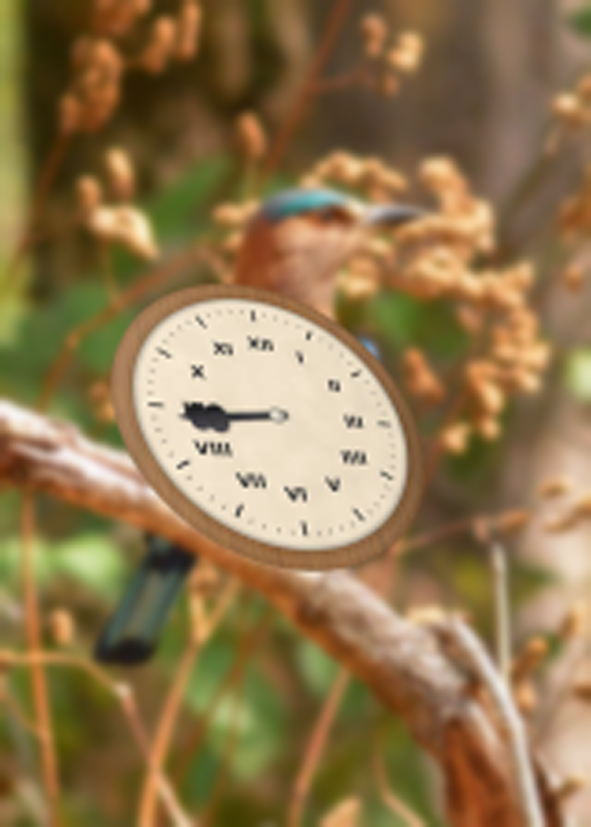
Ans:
8h44
